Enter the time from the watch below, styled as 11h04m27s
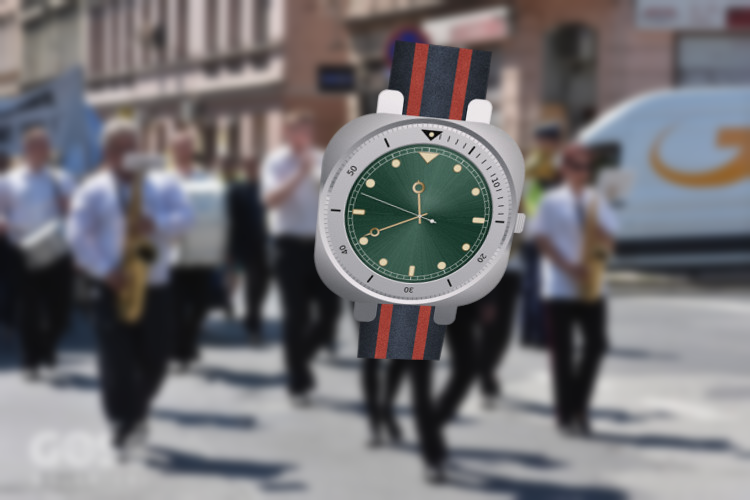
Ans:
11h40m48s
